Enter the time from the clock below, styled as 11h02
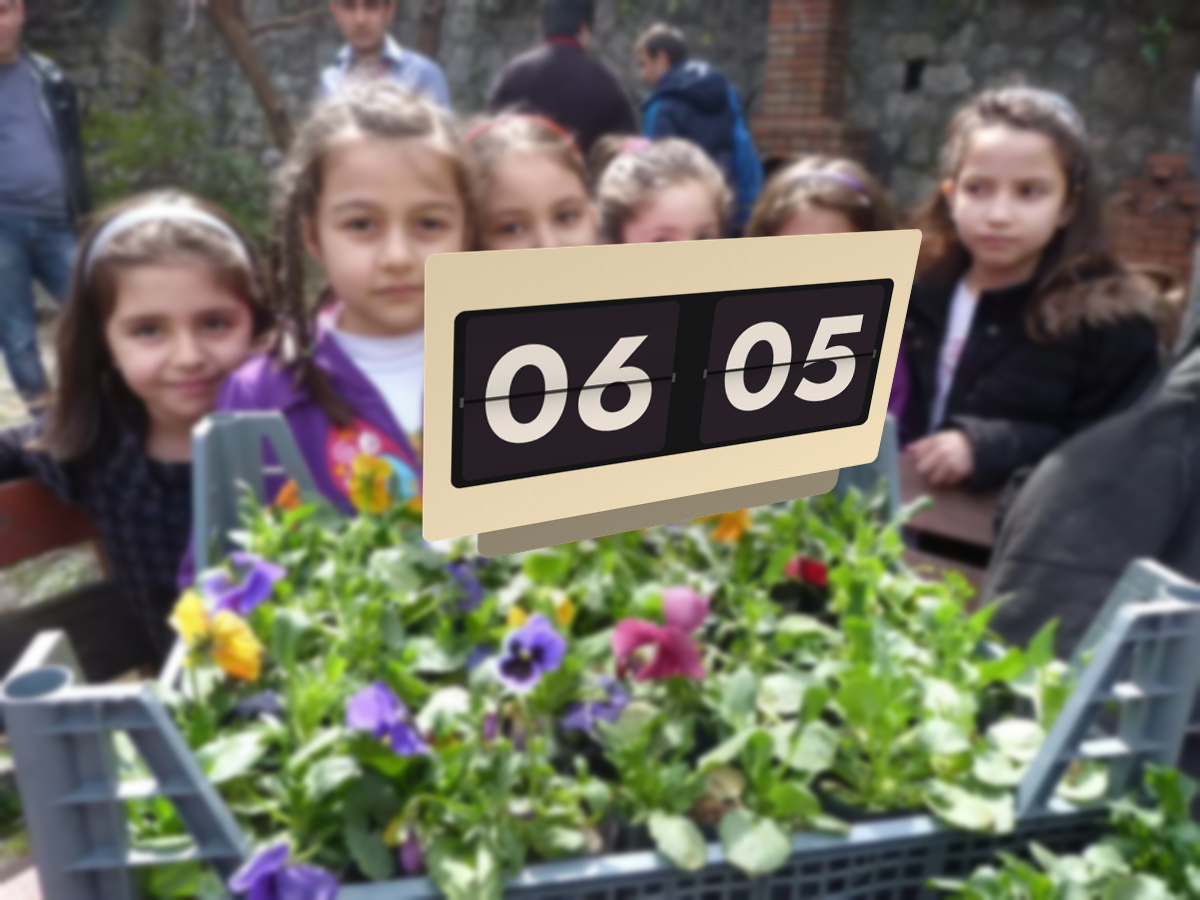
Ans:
6h05
